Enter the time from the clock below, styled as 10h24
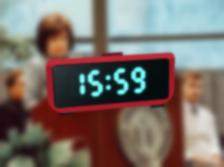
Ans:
15h59
